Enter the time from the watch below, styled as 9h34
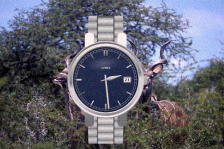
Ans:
2h29
